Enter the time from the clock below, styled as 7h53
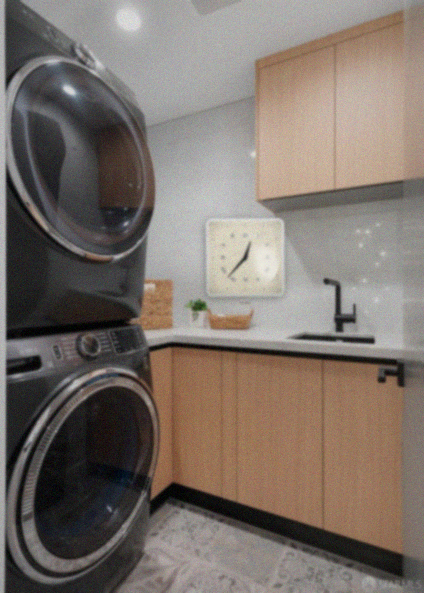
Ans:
12h37
